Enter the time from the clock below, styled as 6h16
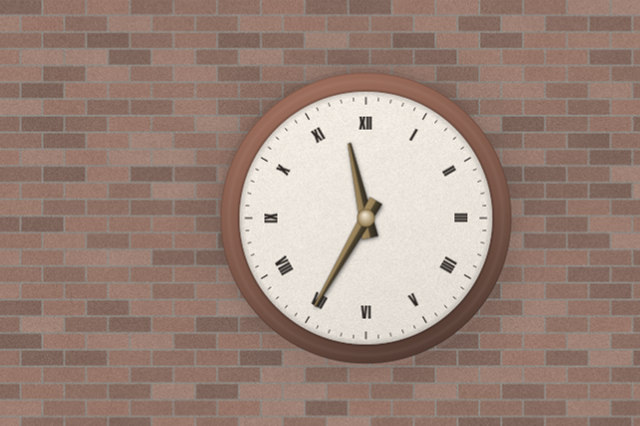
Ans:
11h35
